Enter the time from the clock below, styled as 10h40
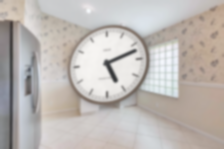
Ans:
5h12
